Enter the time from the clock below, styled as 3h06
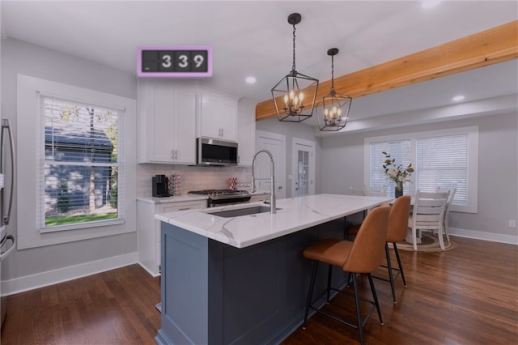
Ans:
3h39
